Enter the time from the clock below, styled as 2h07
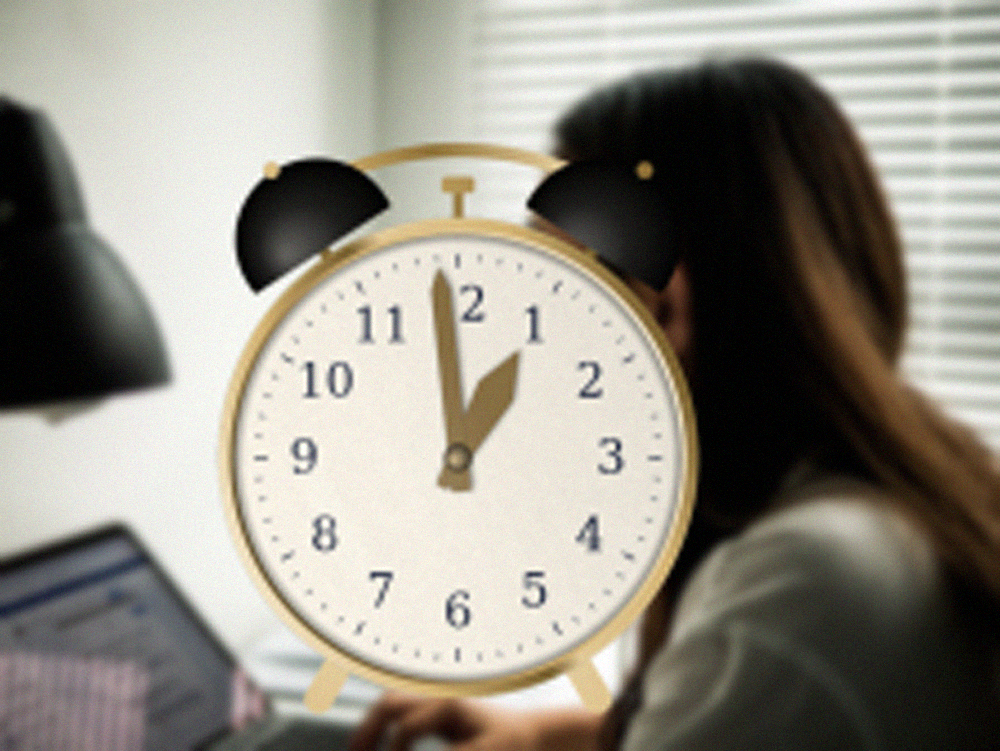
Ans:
12h59
